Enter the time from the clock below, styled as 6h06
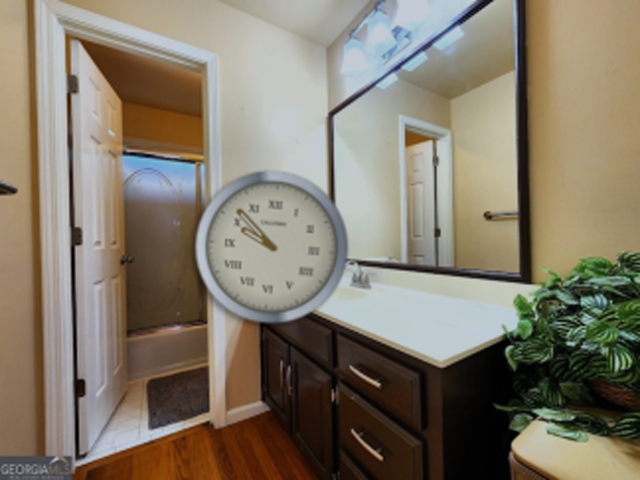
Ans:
9h52
